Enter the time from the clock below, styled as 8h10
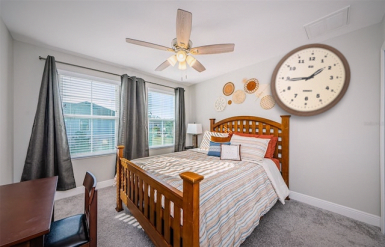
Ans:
1h44
